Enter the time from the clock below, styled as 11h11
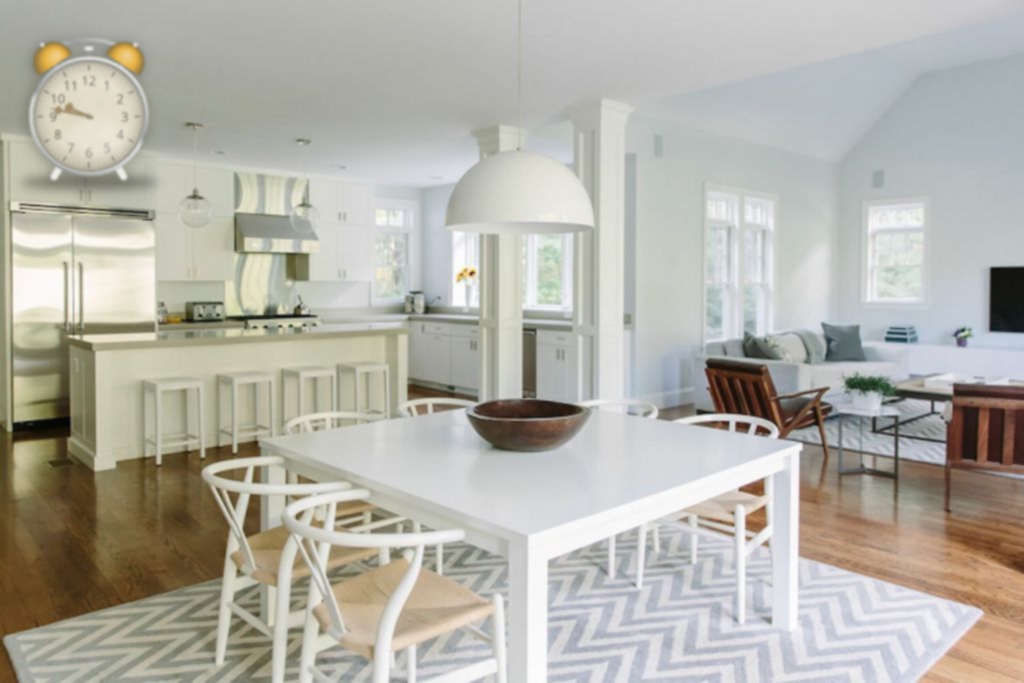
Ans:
9h47
